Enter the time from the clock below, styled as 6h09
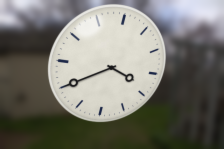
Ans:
3h40
